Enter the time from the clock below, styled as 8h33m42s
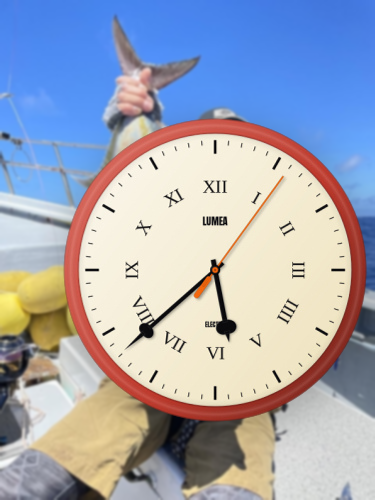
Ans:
5h38m06s
